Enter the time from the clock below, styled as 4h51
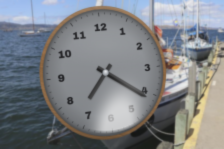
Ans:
7h21
